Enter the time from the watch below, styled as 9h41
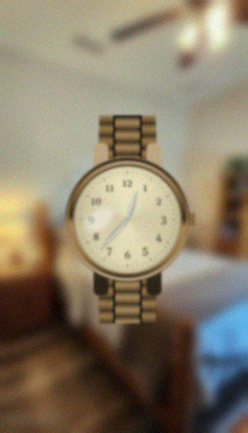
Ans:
12h37
